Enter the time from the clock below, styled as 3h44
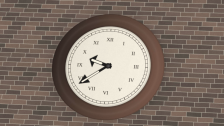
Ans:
9h39
